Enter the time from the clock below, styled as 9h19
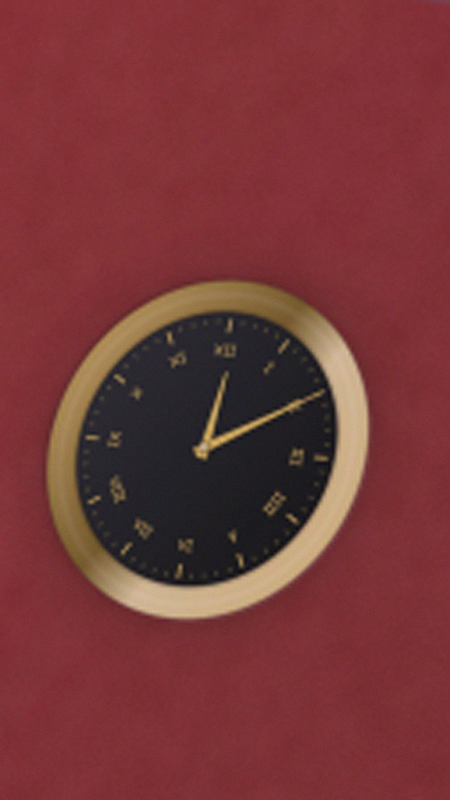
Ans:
12h10
